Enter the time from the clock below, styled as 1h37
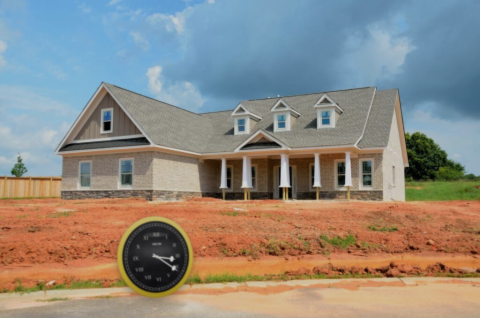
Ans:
3h21
